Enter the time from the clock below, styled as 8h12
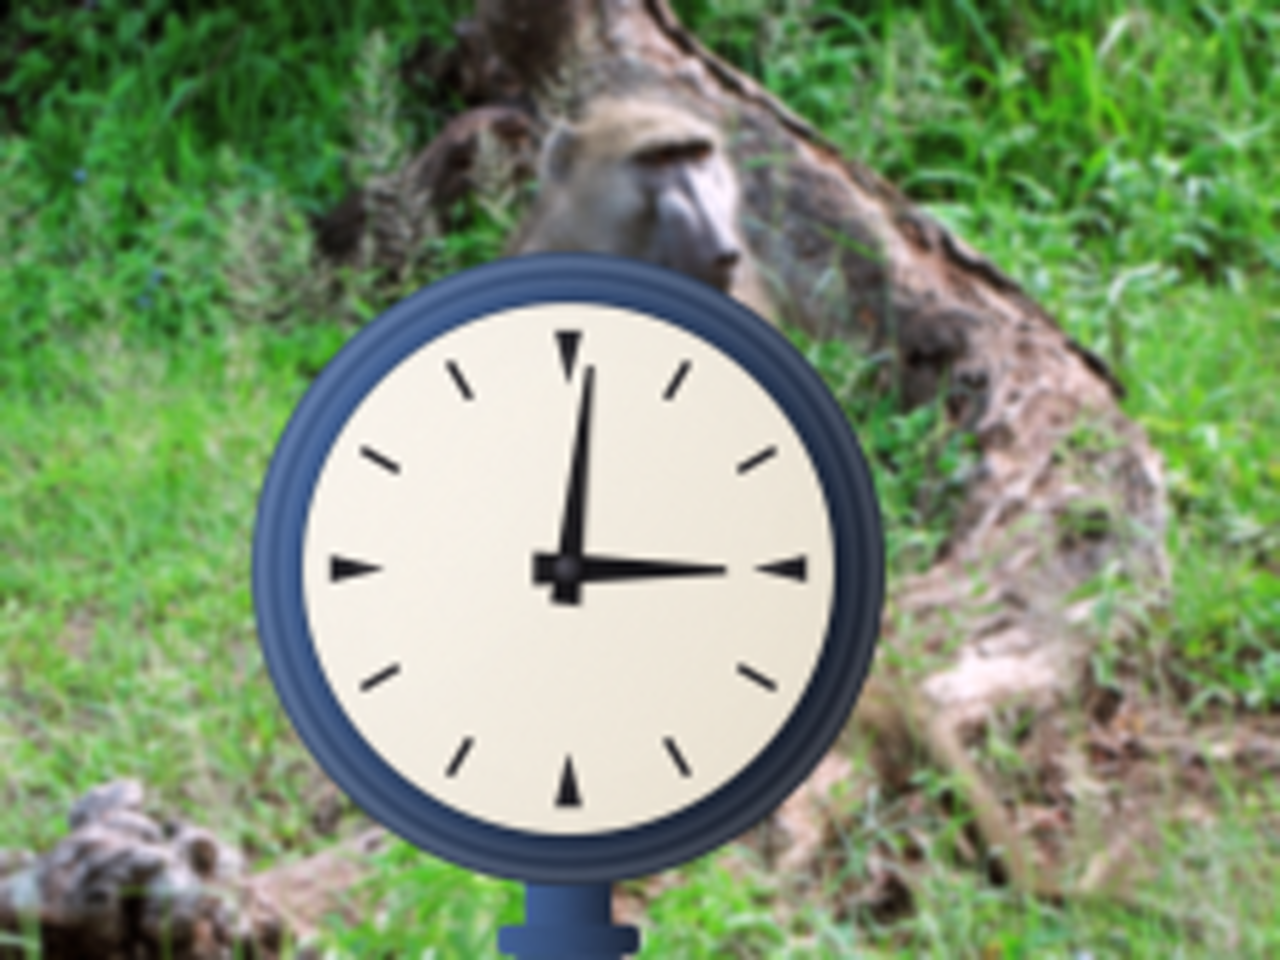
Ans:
3h01
